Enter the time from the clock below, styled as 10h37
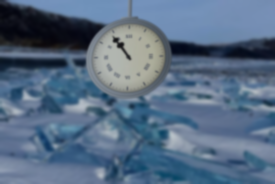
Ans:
10h54
